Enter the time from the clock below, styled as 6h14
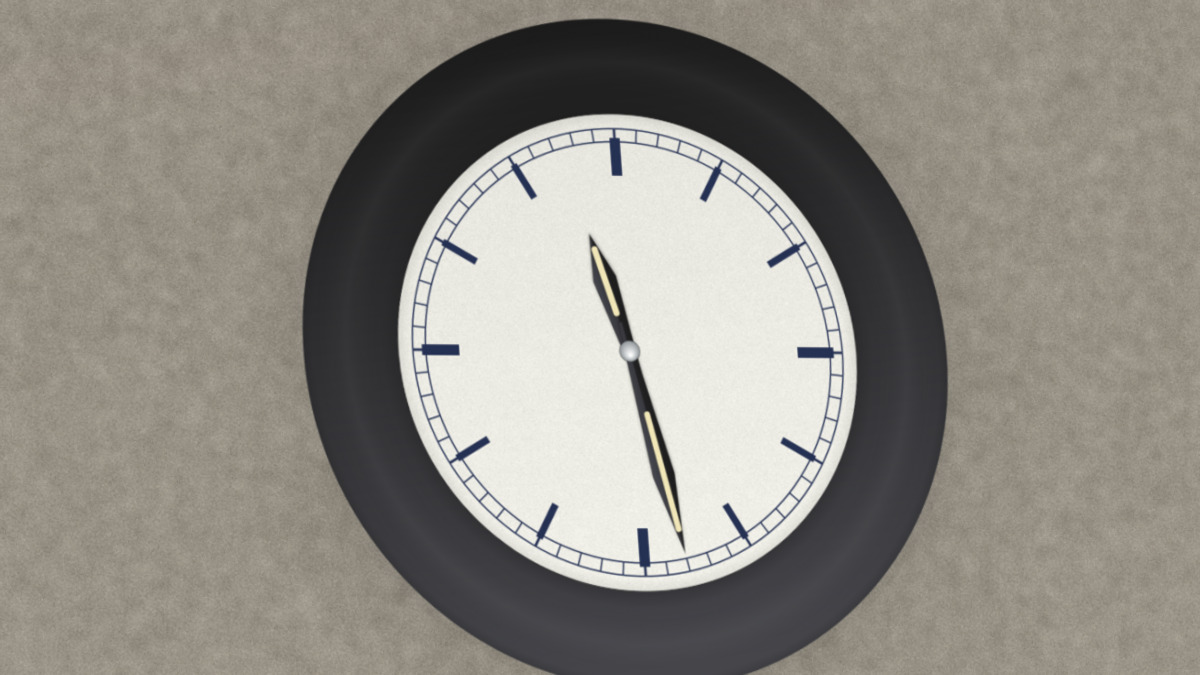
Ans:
11h28
